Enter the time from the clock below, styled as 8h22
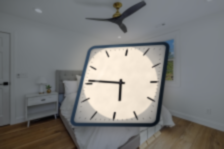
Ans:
5h46
